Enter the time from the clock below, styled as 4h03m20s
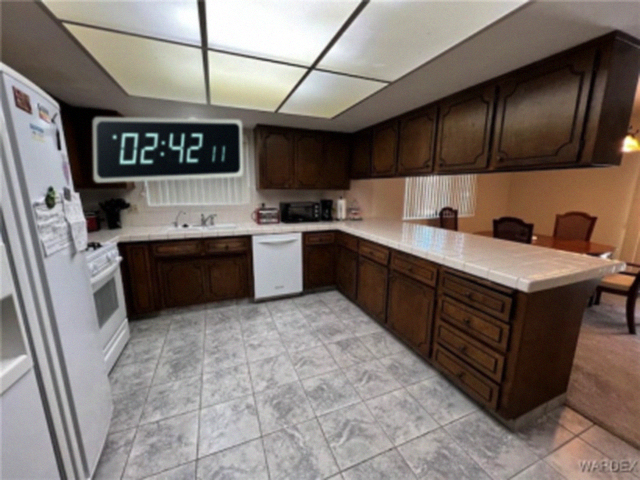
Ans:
2h42m11s
